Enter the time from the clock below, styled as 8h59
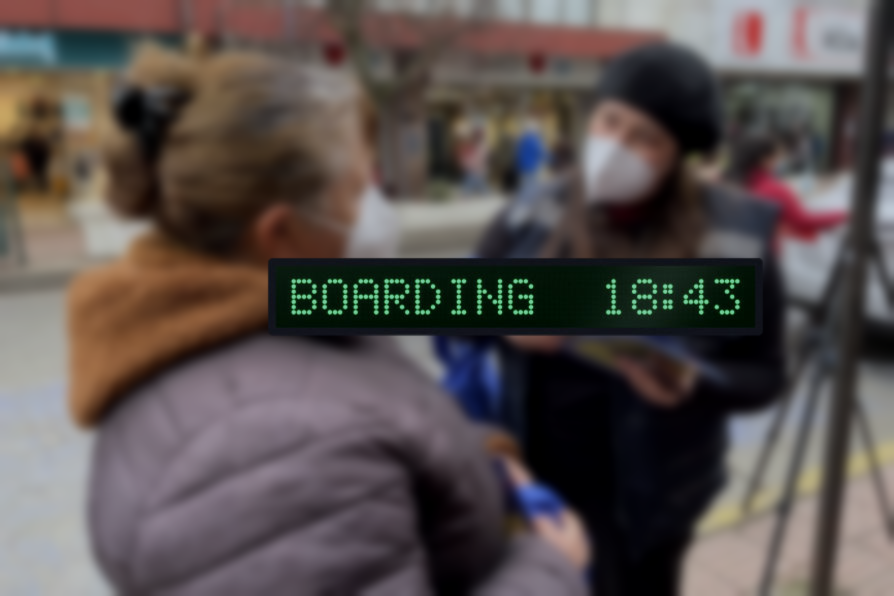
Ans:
18h43
